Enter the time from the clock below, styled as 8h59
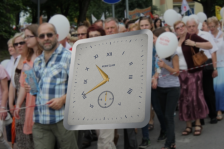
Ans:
10h40
